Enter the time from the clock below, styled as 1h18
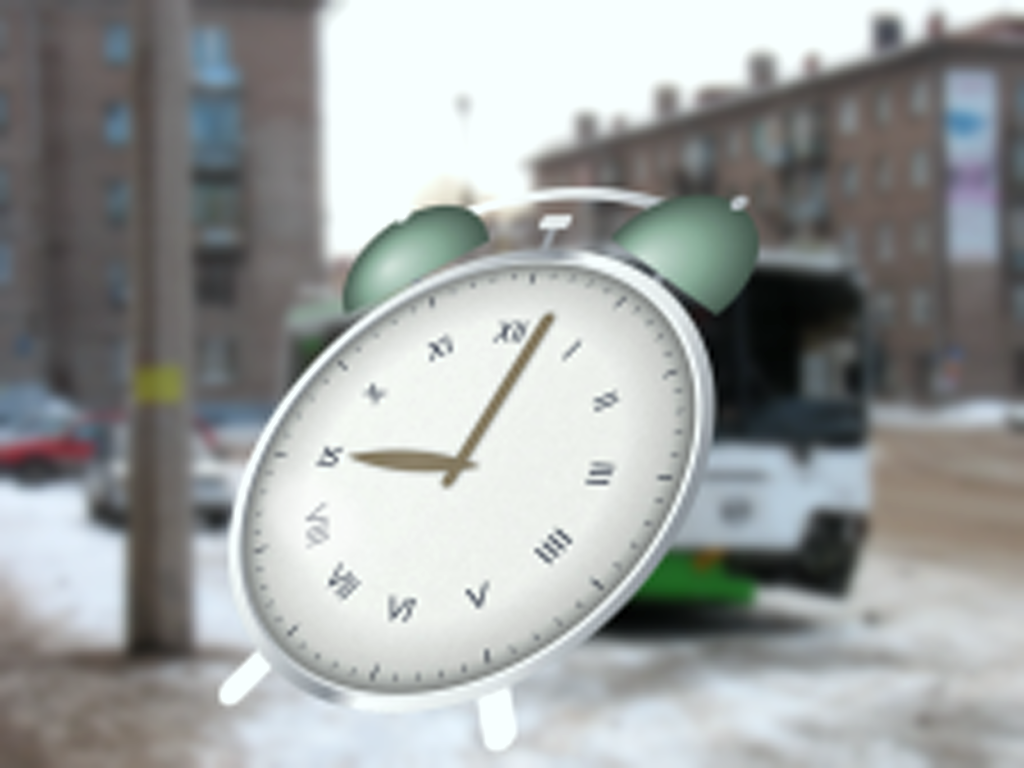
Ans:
9h02
